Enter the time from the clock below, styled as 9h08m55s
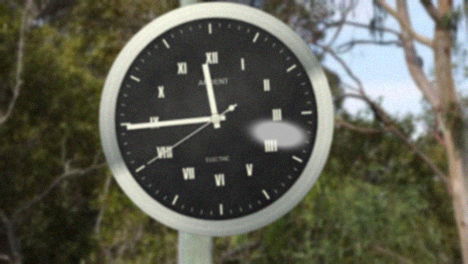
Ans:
11h44m40s
